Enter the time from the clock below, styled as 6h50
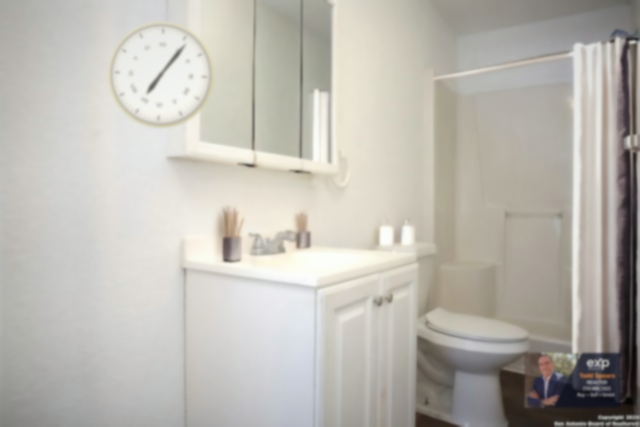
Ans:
7h06
